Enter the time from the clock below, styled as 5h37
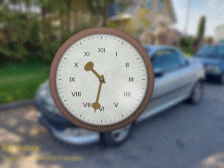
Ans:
10h32
